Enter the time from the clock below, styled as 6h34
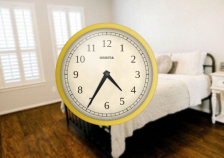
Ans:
4h35
